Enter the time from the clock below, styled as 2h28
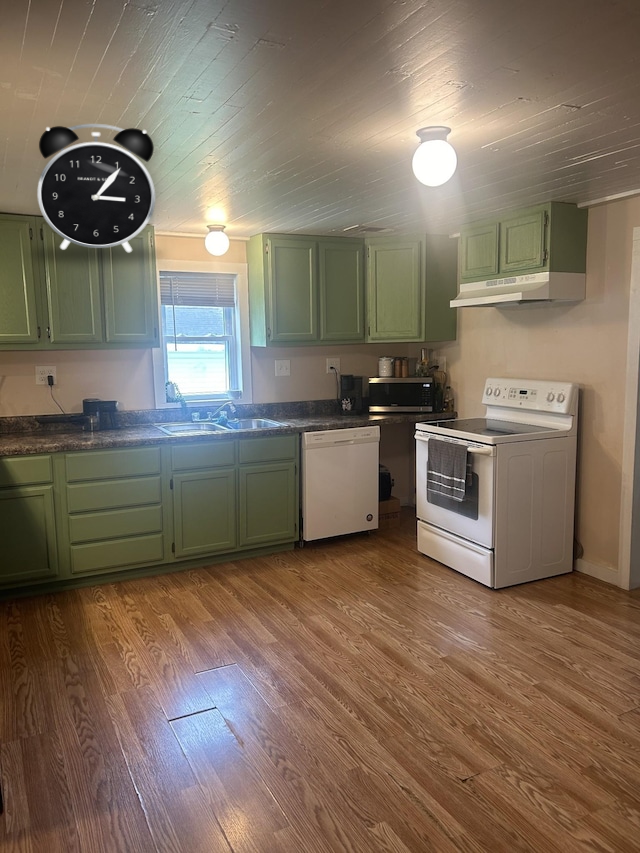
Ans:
3h06
